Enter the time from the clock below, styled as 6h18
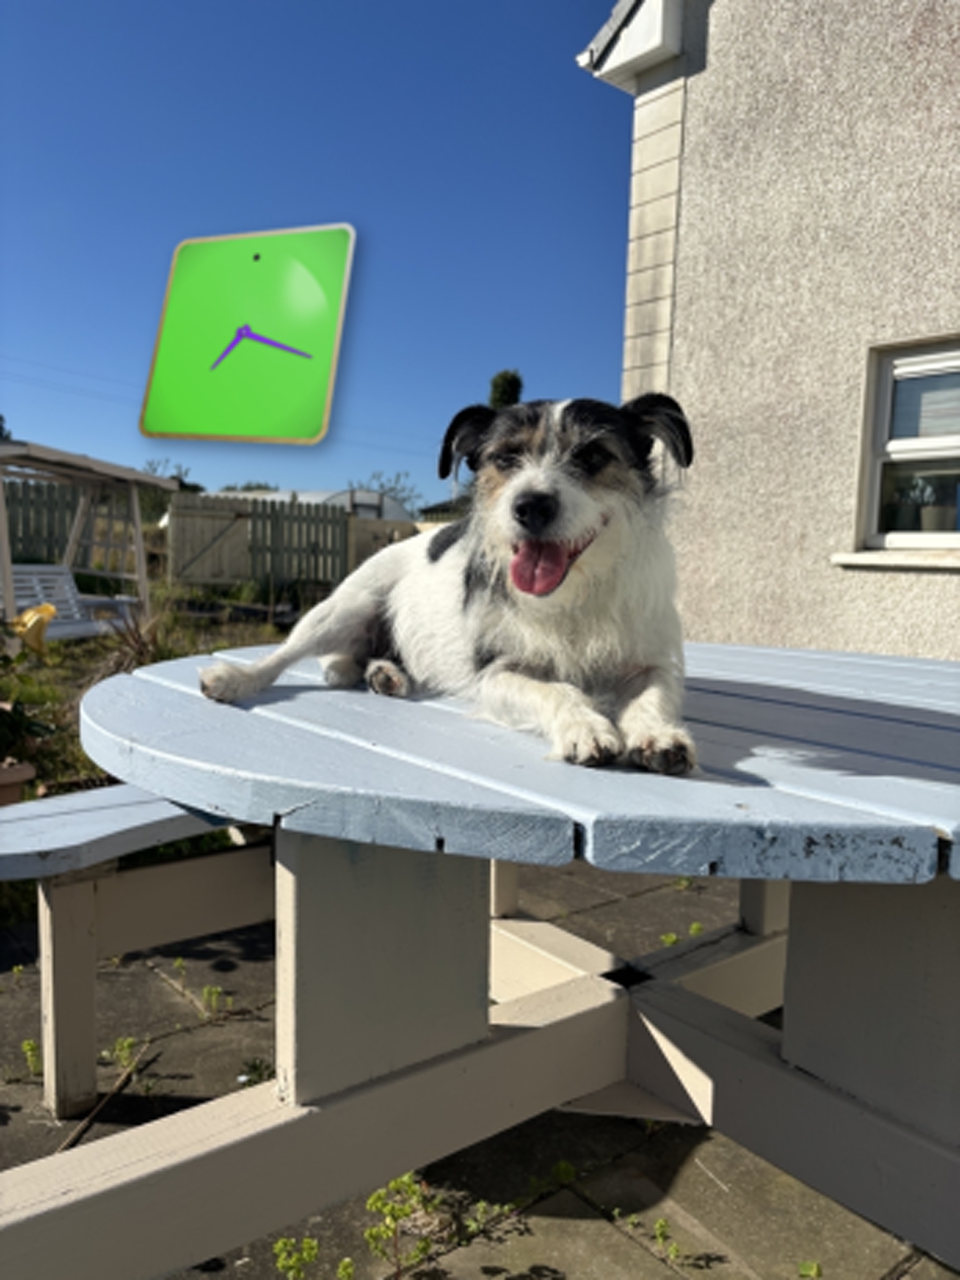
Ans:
7h18
